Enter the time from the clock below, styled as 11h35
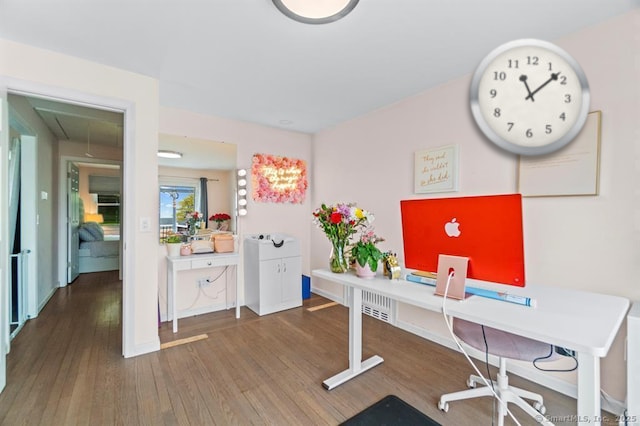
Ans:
11h08
